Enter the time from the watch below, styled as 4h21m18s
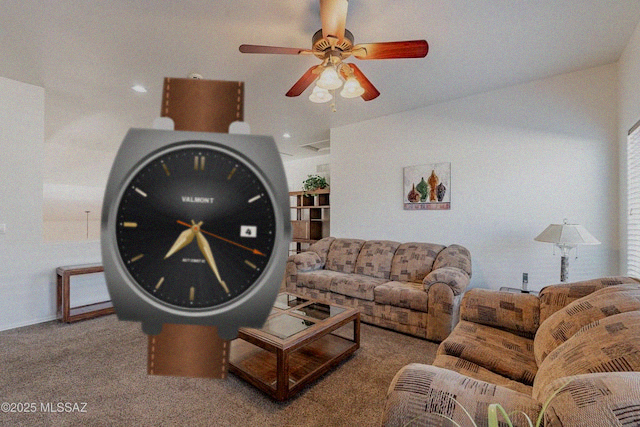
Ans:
7h25m18s
